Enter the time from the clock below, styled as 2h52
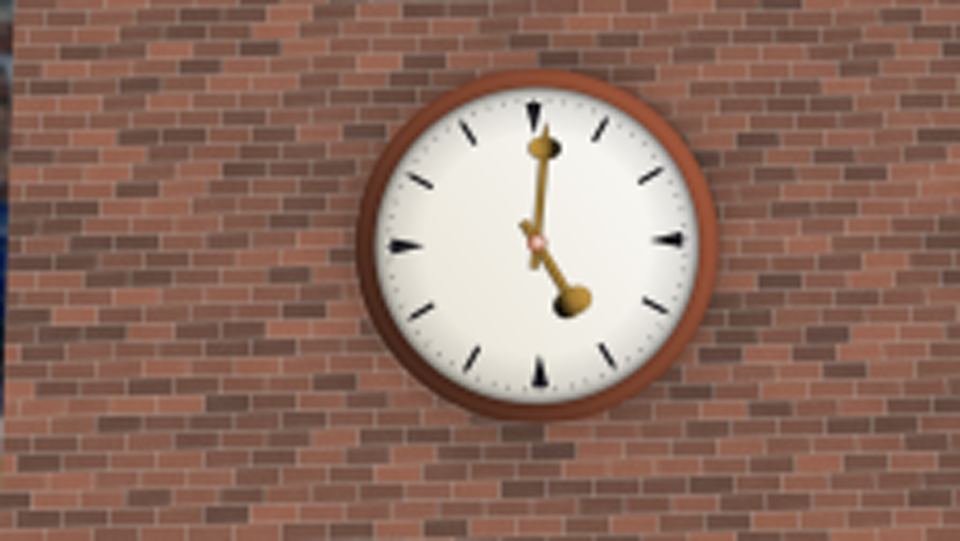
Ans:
5h01
